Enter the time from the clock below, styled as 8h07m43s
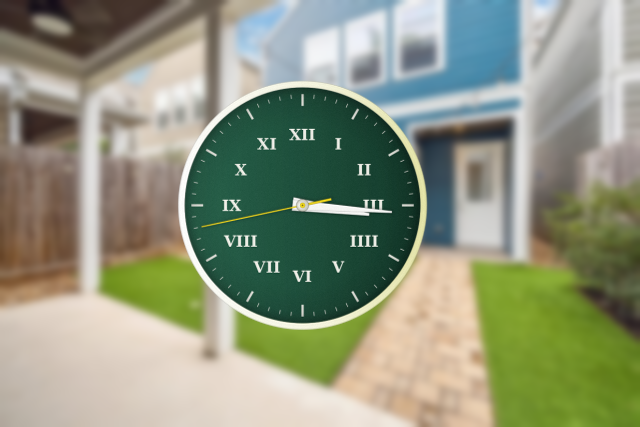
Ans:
3h15m43s
